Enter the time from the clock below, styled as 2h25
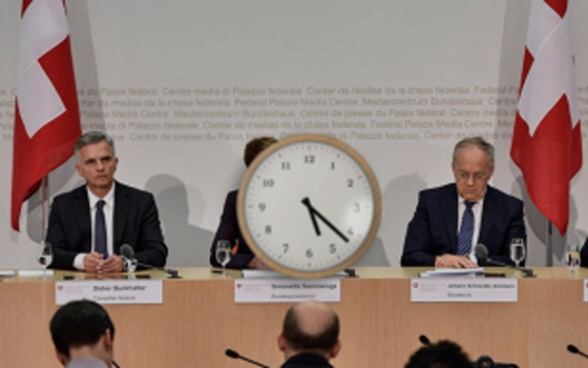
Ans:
5h22
